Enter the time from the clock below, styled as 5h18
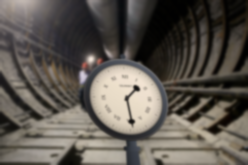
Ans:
1h29
